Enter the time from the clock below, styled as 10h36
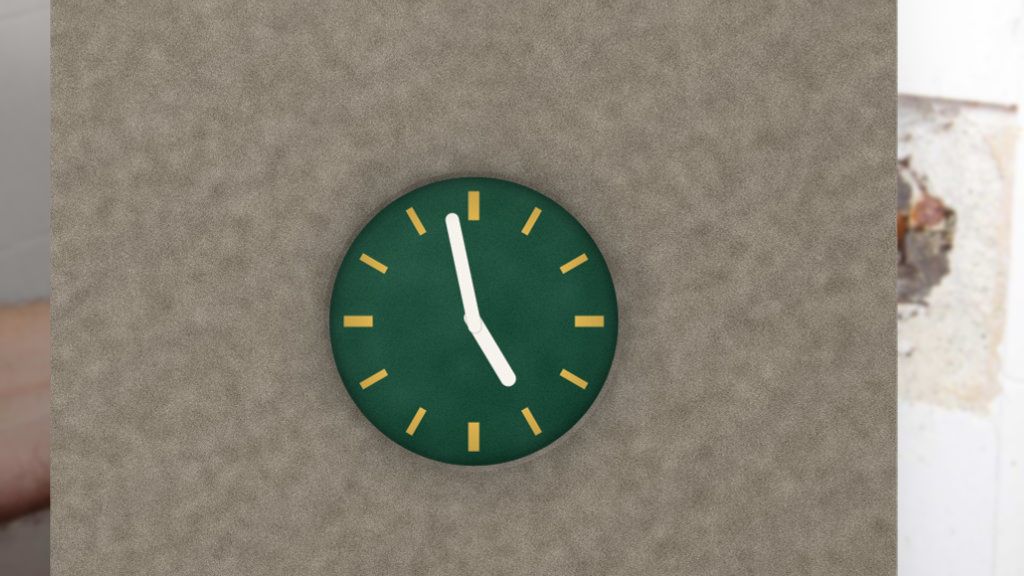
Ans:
4h58
